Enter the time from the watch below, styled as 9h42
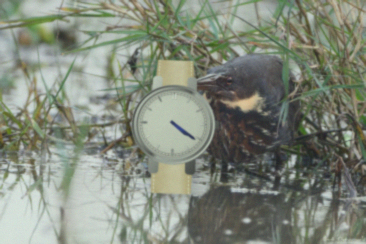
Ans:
4h21
